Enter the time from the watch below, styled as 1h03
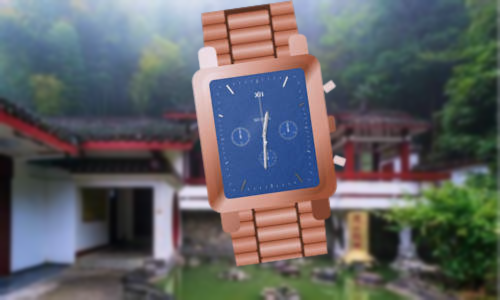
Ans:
12h31
